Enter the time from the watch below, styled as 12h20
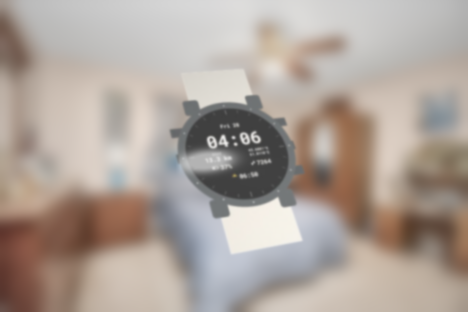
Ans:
4h06
